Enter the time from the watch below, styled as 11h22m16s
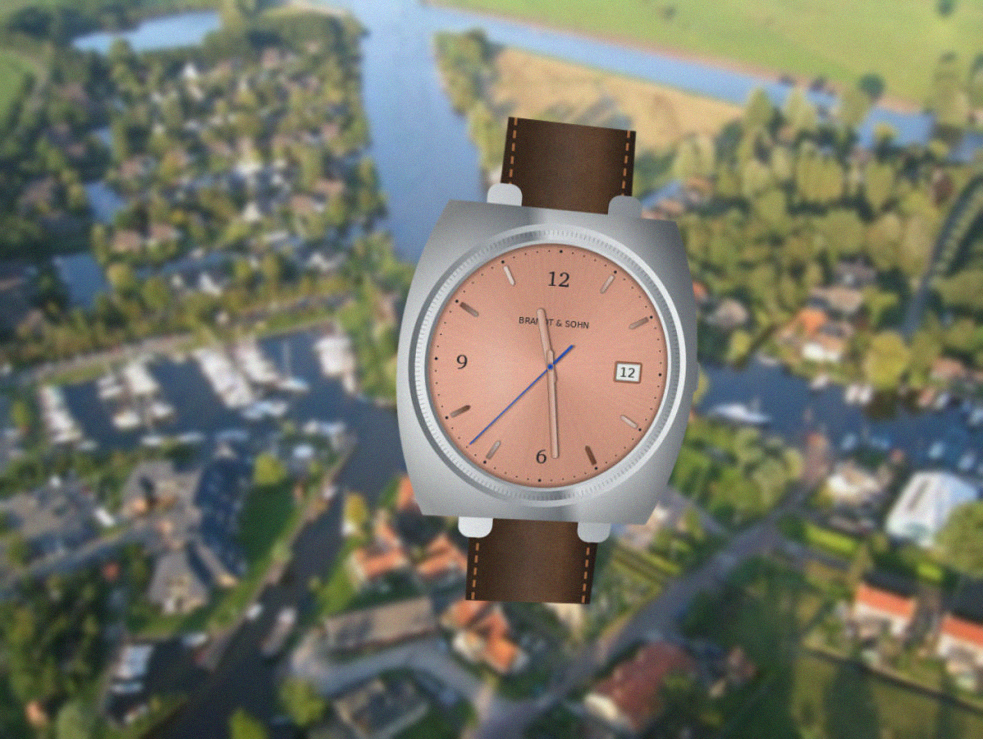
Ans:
11h28m37s
